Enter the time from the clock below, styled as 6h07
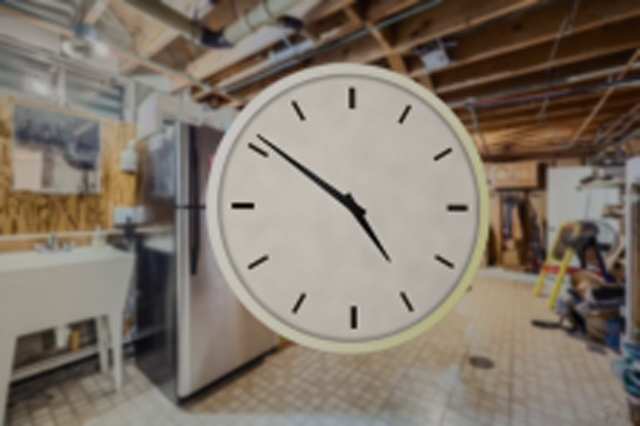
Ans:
4h51
